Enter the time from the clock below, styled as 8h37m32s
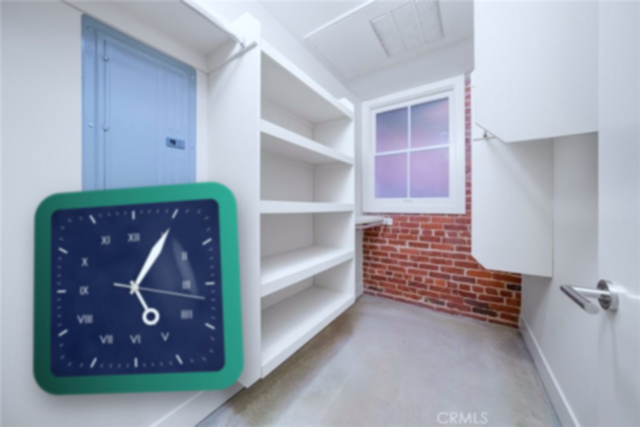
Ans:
5h05m17s
